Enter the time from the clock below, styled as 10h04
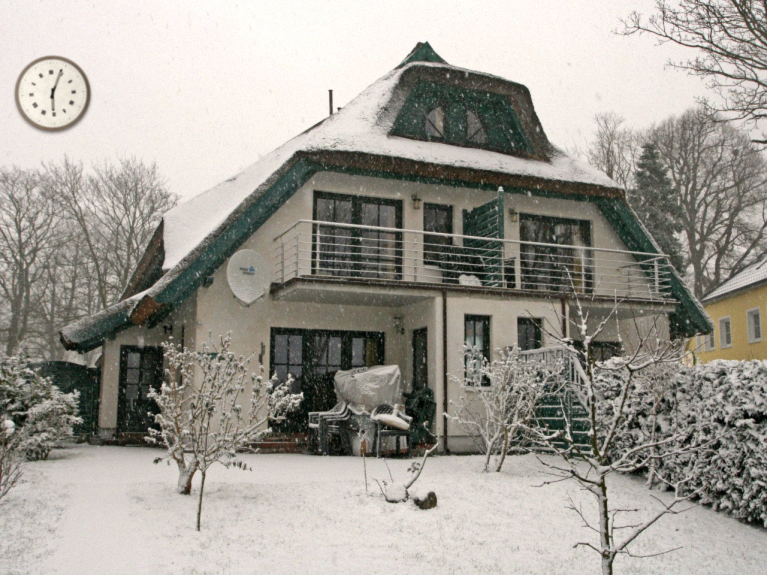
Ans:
6h04
